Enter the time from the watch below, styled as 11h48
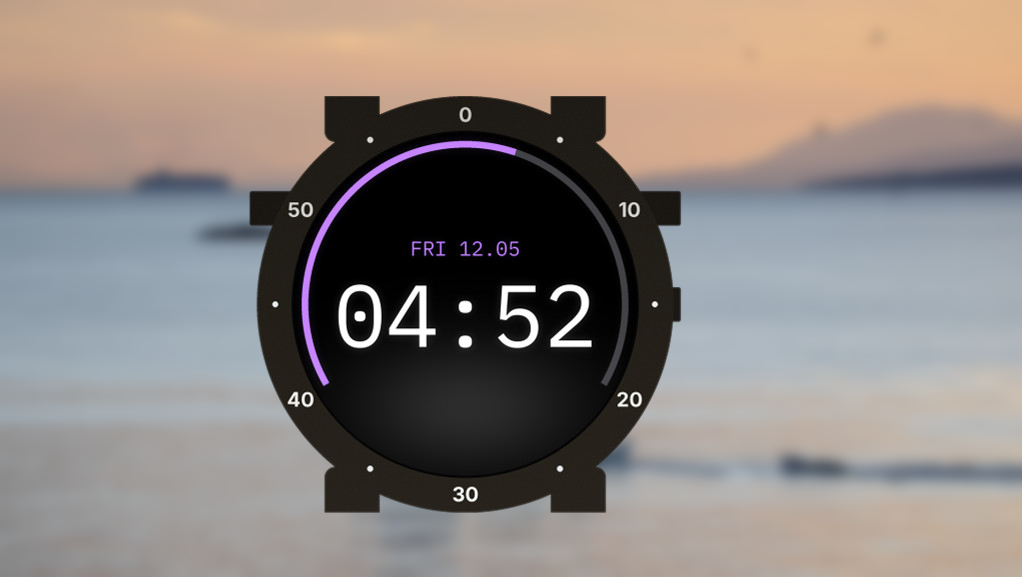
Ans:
4h52
